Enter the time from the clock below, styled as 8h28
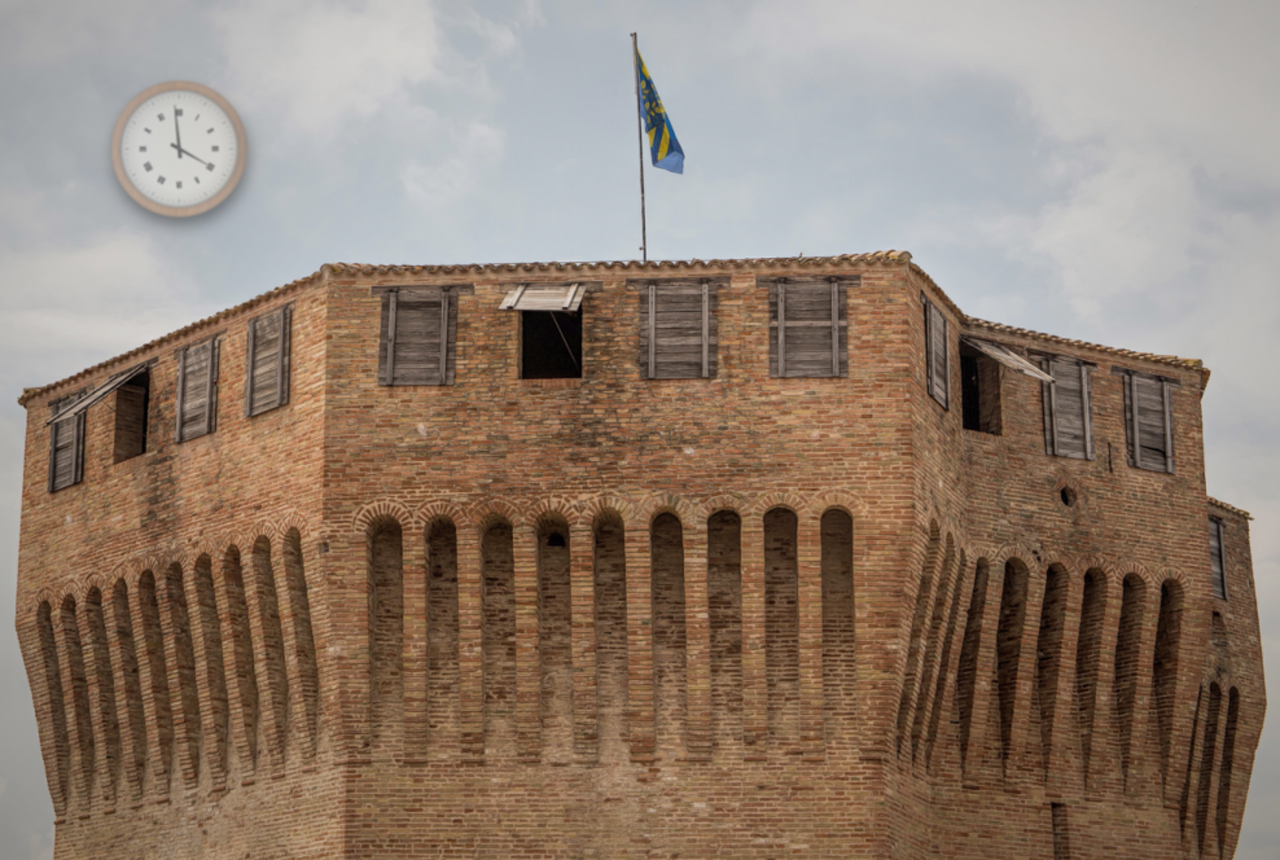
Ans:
3h59
